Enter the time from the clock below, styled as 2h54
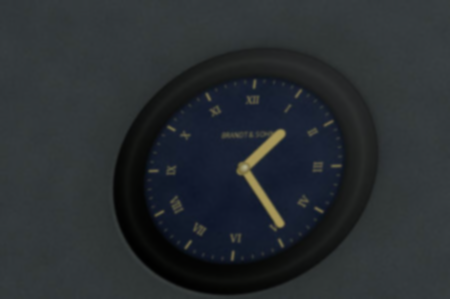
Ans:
1h24
